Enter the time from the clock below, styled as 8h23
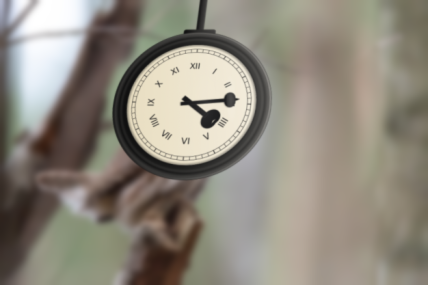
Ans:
4h14
